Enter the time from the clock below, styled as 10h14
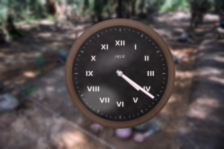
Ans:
4h21
